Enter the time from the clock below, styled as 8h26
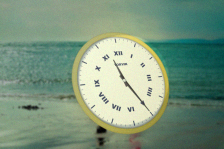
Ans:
11h25
